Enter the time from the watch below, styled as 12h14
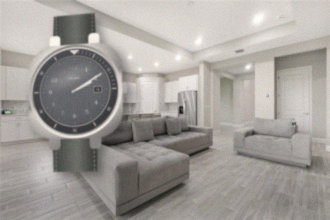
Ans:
2h10
